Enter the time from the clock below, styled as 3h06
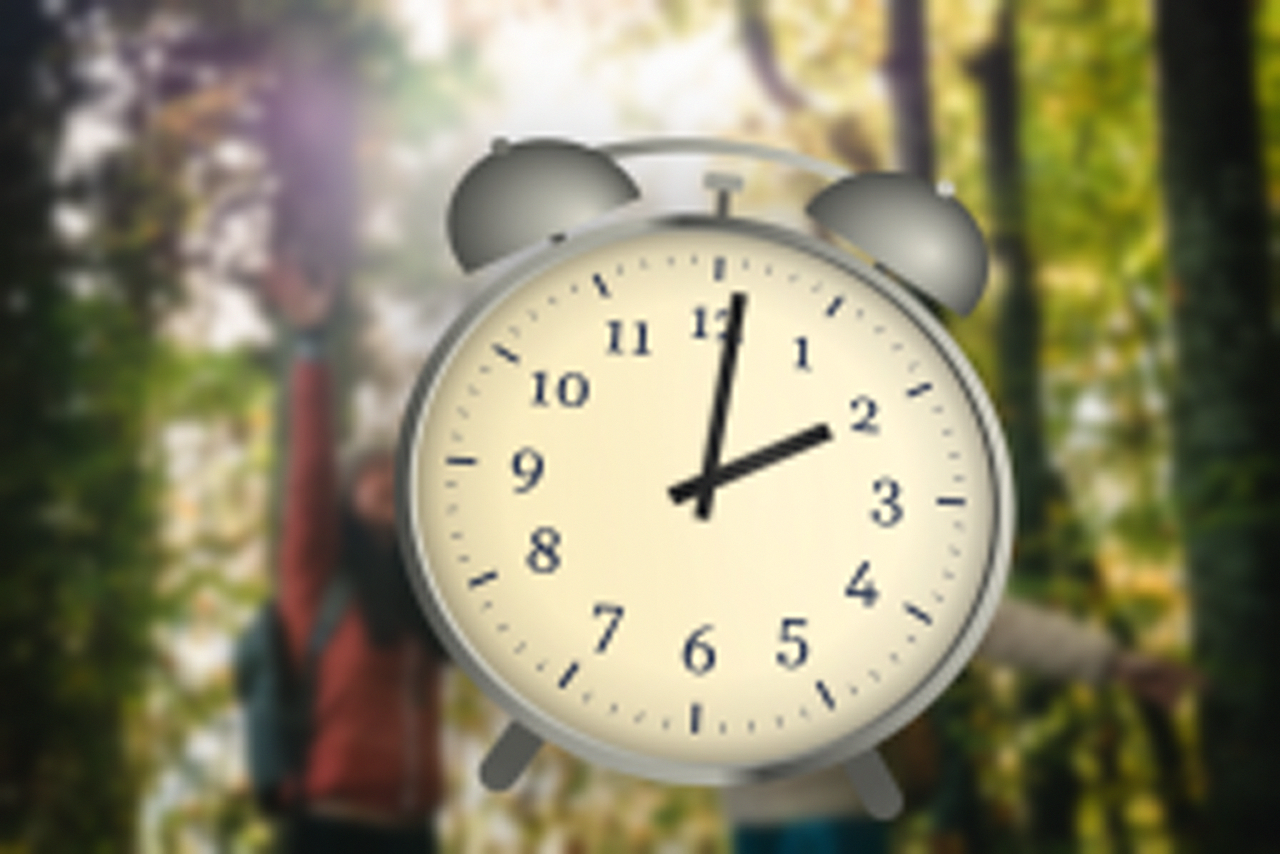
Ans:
2h01
